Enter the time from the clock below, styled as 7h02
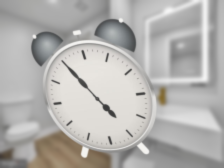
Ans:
4h55
